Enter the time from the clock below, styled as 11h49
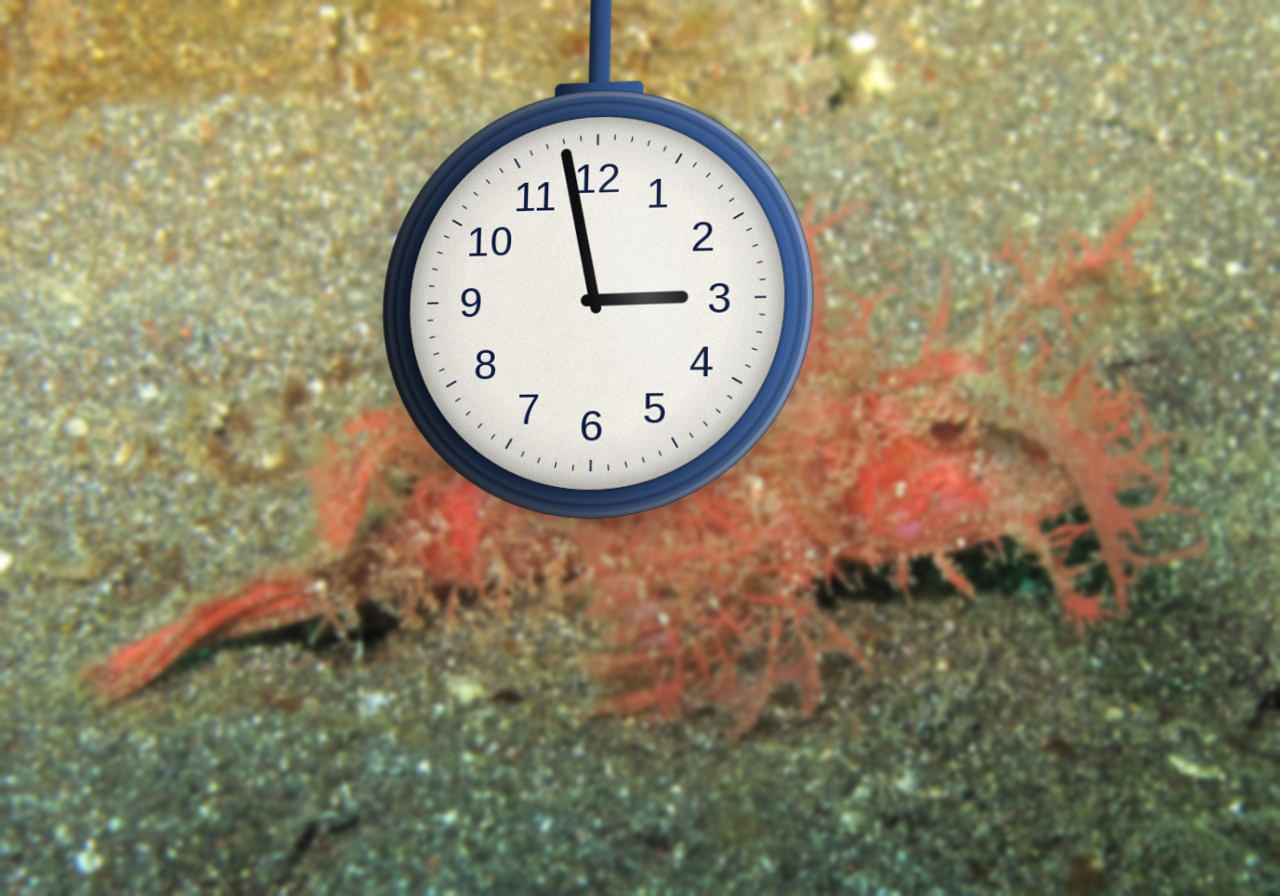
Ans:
2h58
